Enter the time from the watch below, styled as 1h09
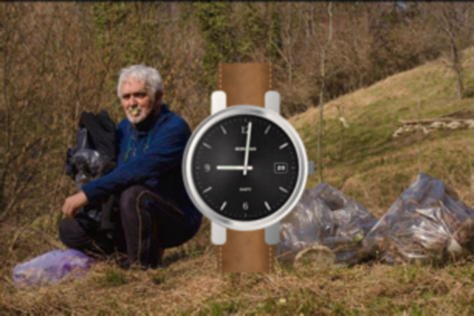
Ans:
9h01
